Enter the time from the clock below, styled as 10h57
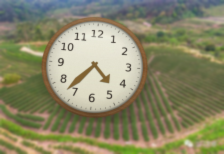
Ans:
4h37
